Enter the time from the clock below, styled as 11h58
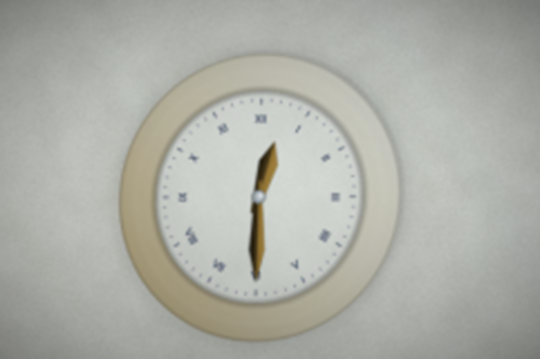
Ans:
12h30
